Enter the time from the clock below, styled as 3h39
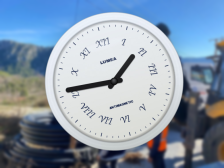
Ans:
1h46
